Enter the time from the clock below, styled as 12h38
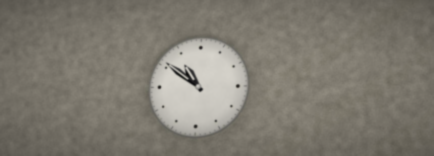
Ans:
10h51
